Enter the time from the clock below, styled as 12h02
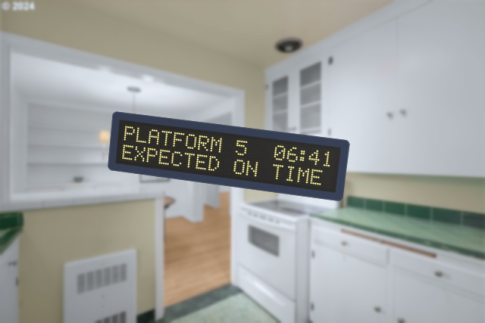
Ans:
6h41
